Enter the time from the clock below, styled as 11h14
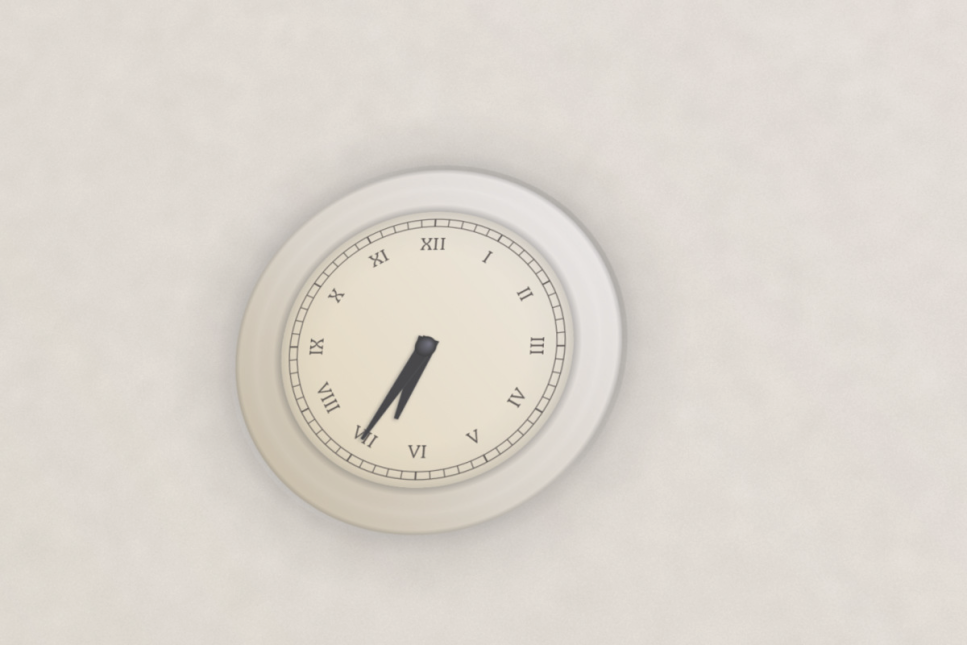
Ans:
6h35
